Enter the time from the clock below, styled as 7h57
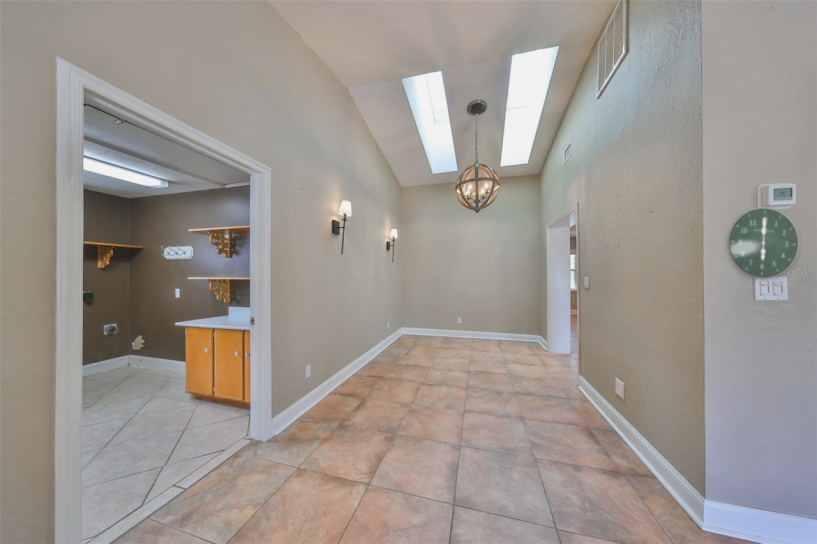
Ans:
6h00
